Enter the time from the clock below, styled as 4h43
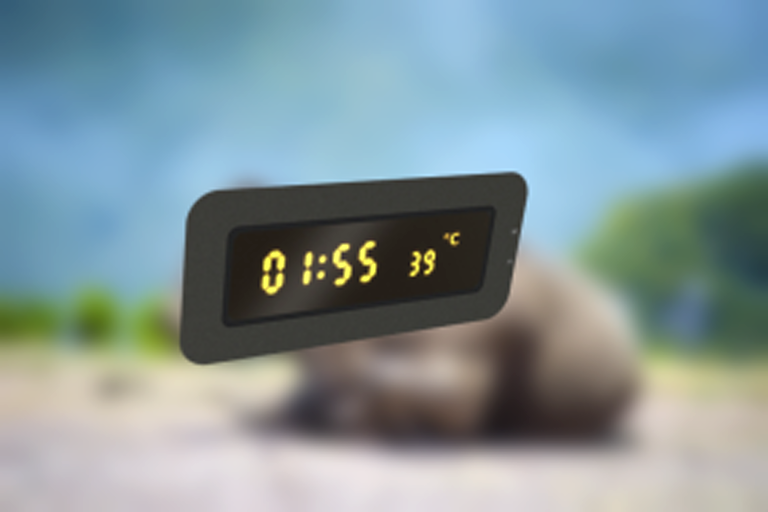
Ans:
1h55
